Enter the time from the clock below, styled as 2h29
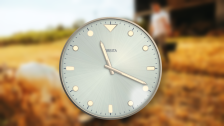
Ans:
11h19
